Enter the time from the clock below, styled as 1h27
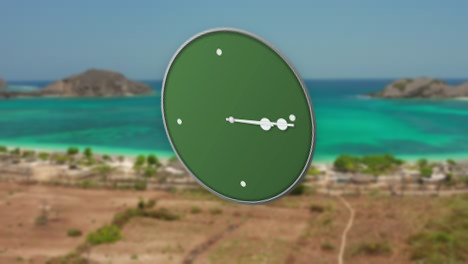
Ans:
3h16
